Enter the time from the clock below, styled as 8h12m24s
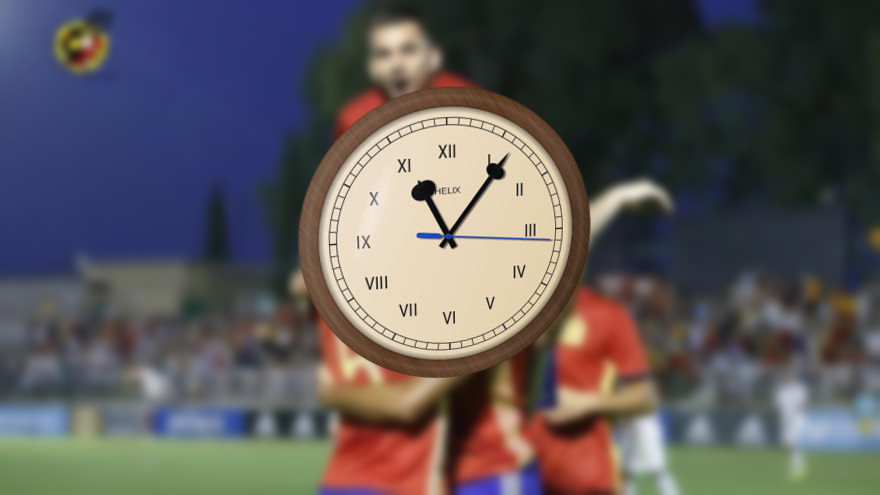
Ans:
11h06m16s
